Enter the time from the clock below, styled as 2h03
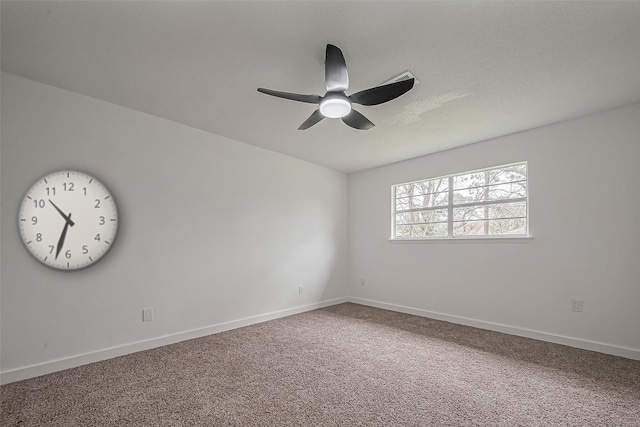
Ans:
10h33
